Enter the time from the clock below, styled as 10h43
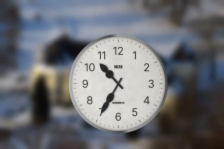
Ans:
10h35
